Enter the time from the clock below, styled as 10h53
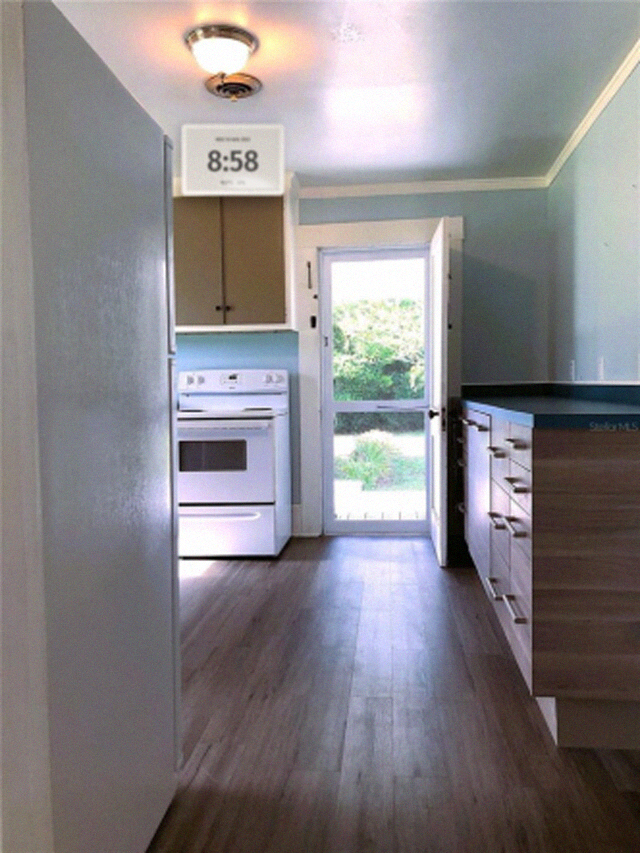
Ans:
8h58
